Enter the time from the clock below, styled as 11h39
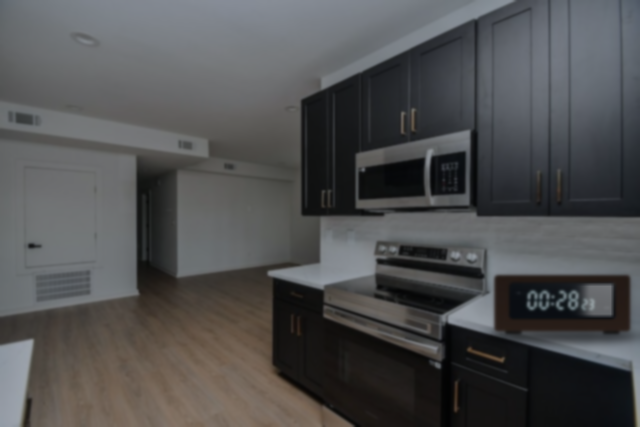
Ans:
0h28
